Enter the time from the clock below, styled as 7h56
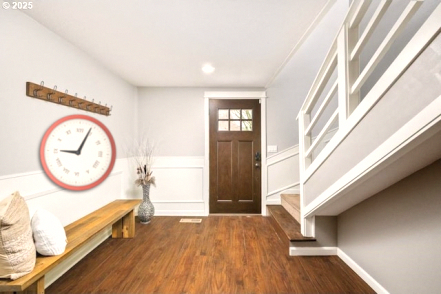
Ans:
9h04
